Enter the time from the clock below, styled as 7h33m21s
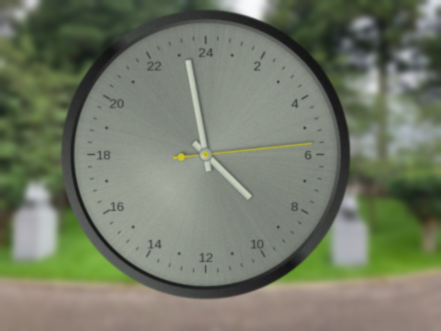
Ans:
8h58m14s
